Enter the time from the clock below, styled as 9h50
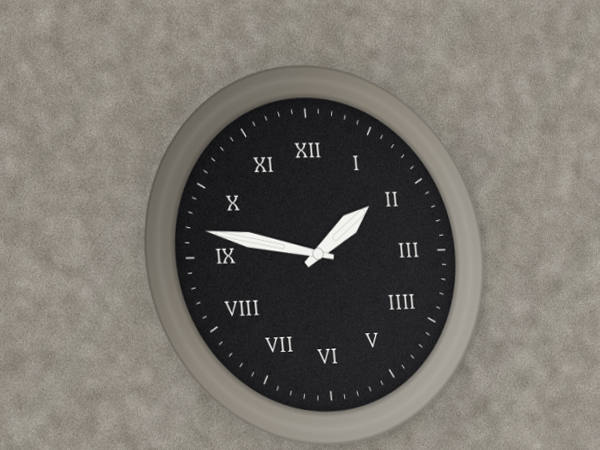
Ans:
1h47
